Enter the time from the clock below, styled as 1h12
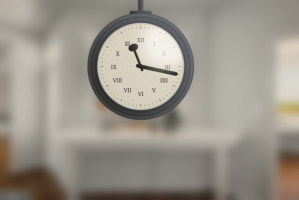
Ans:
11h17
